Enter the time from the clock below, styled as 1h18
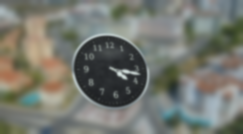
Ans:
4h17
